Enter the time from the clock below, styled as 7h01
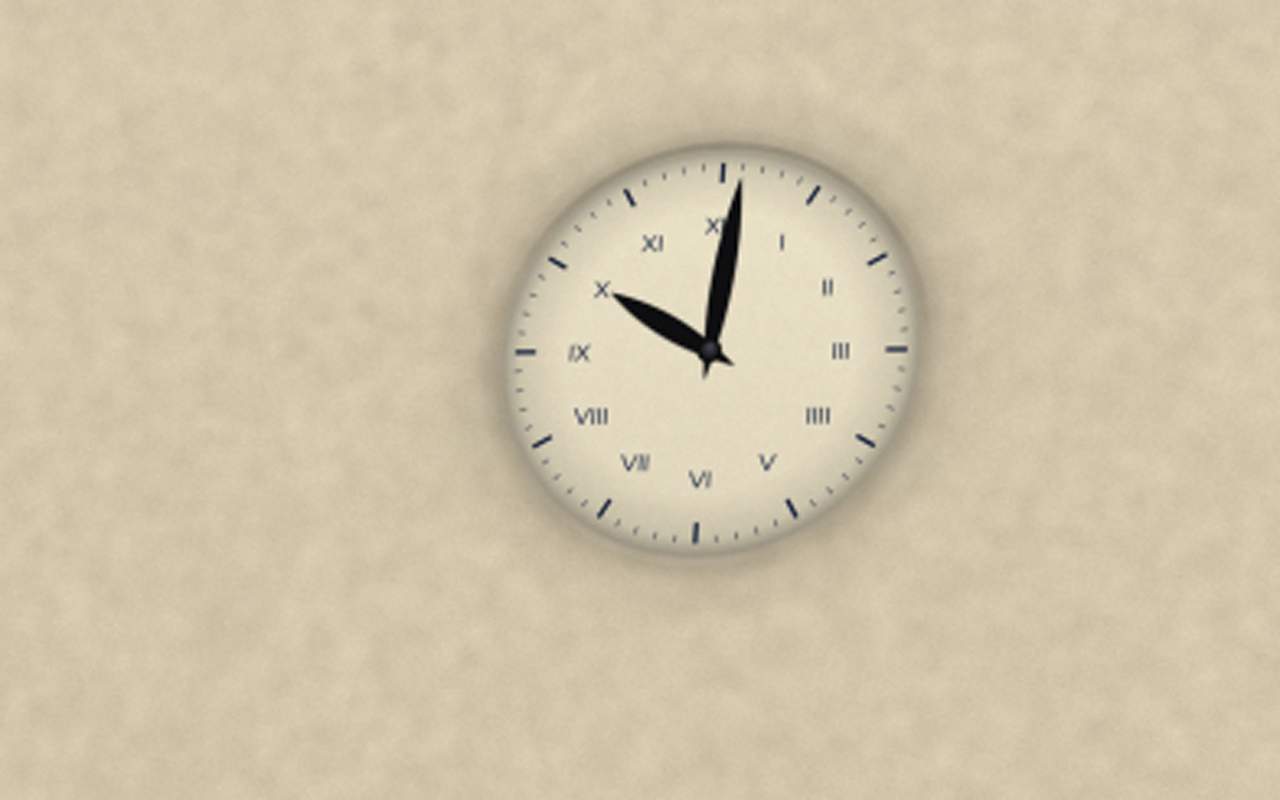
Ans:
10h01
